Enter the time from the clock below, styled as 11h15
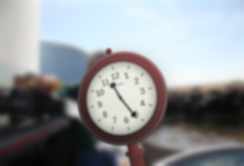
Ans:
11h26
